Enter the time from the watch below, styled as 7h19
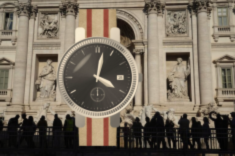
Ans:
4h02
